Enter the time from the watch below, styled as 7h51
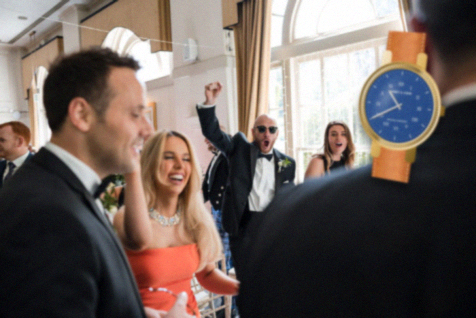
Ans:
10h40
